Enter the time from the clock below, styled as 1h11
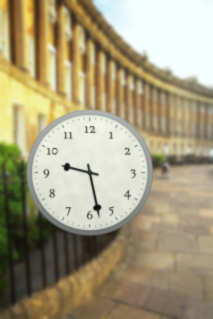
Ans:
9h28
